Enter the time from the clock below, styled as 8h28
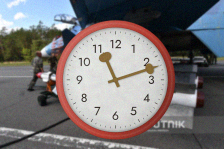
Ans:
11h12
